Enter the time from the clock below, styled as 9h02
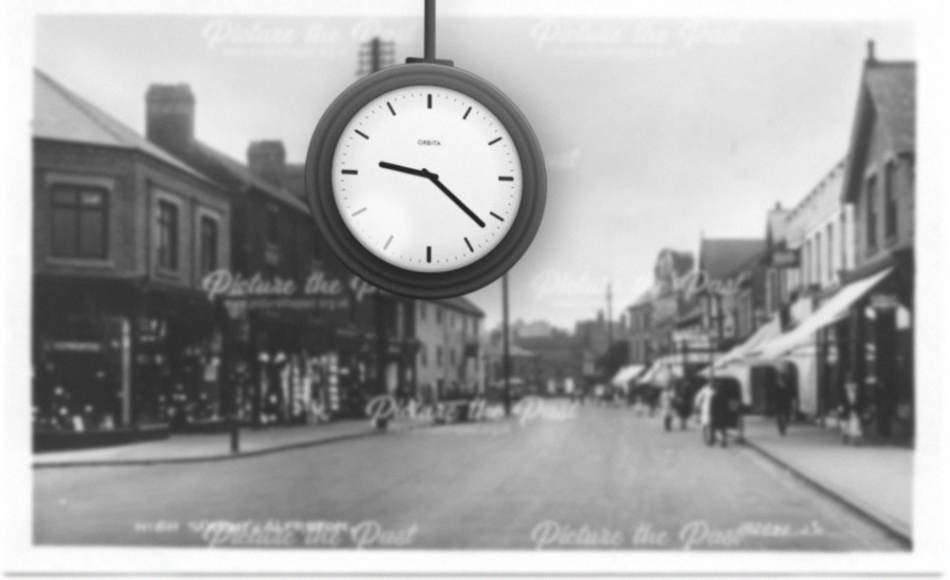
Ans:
9h22
